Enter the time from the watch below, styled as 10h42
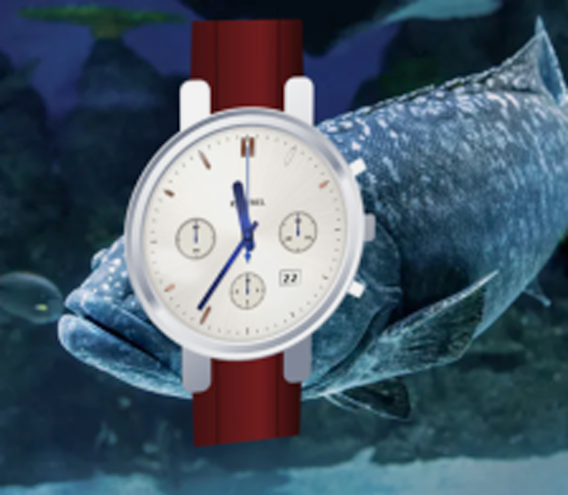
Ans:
11h36
